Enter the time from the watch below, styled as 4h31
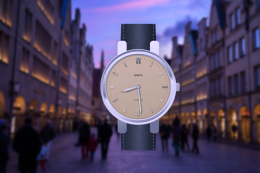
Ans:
8h29
